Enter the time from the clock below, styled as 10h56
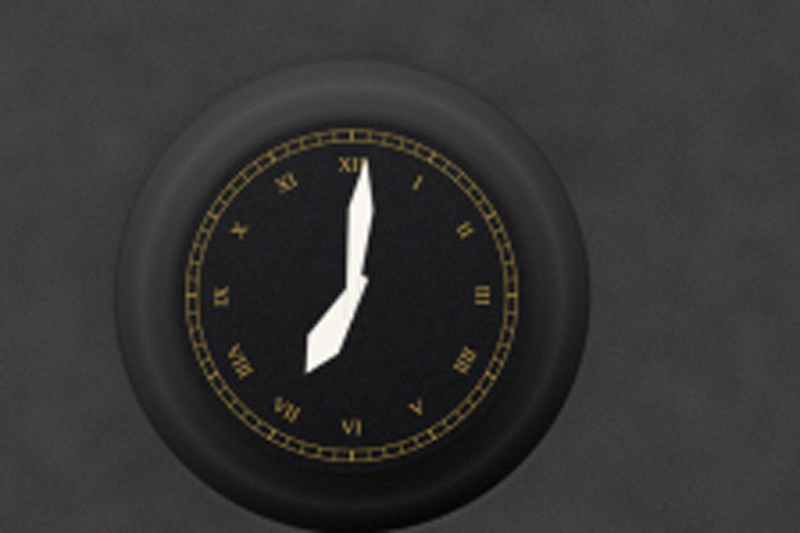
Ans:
7h01
